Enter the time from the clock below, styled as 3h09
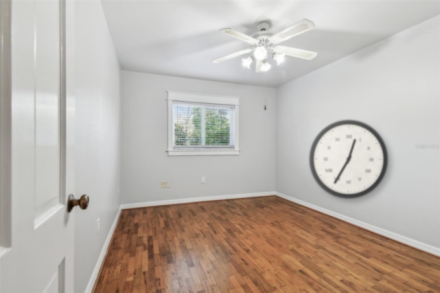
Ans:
12h35
